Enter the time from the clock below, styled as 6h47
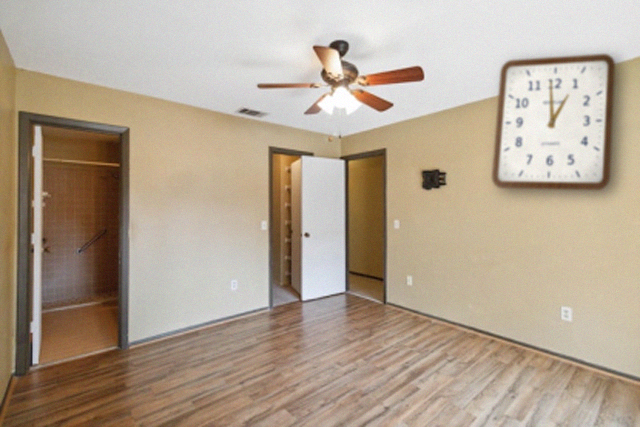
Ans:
12h59
